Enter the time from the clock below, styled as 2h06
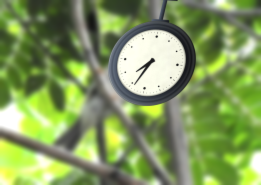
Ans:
7h34
